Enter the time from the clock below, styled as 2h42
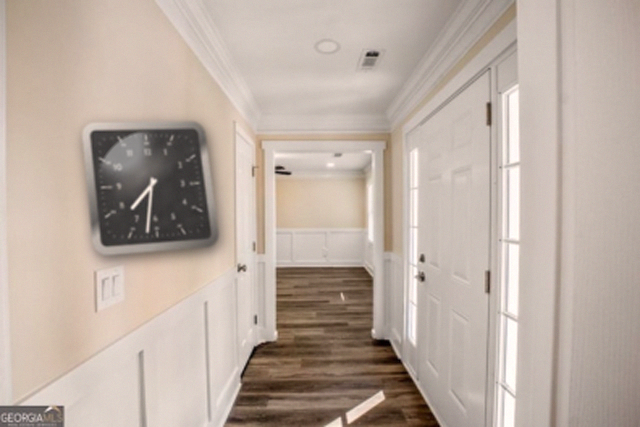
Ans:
7h32
